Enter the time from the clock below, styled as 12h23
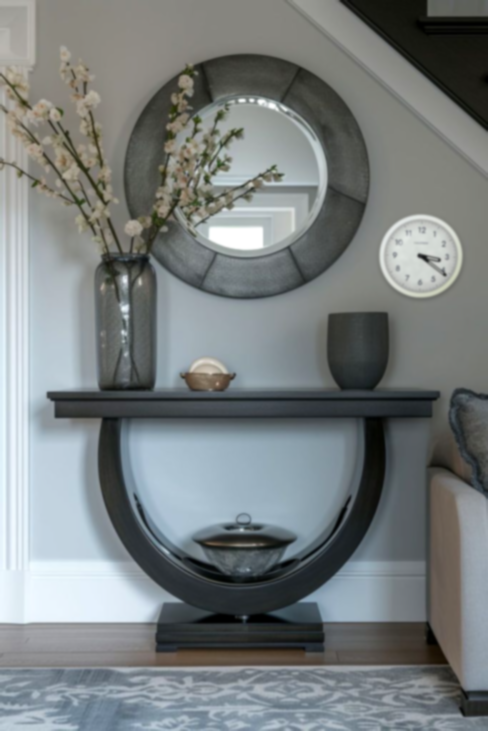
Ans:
3h21
